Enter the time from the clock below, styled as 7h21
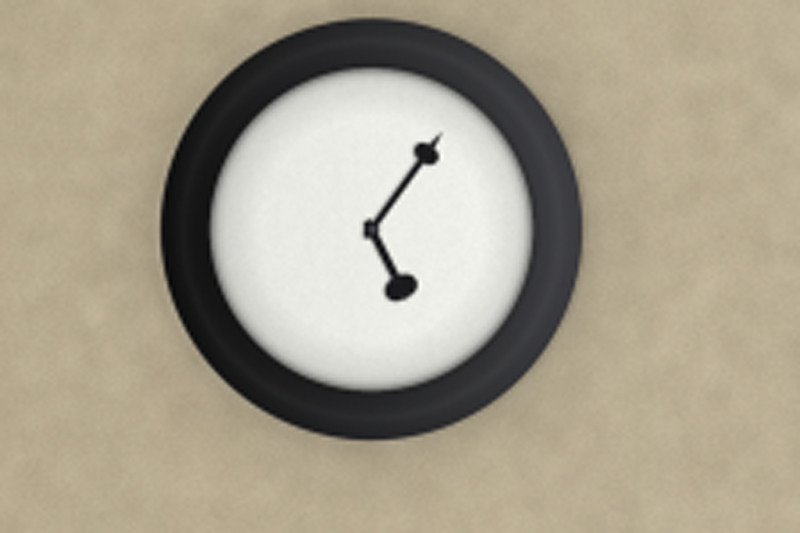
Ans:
5h06
